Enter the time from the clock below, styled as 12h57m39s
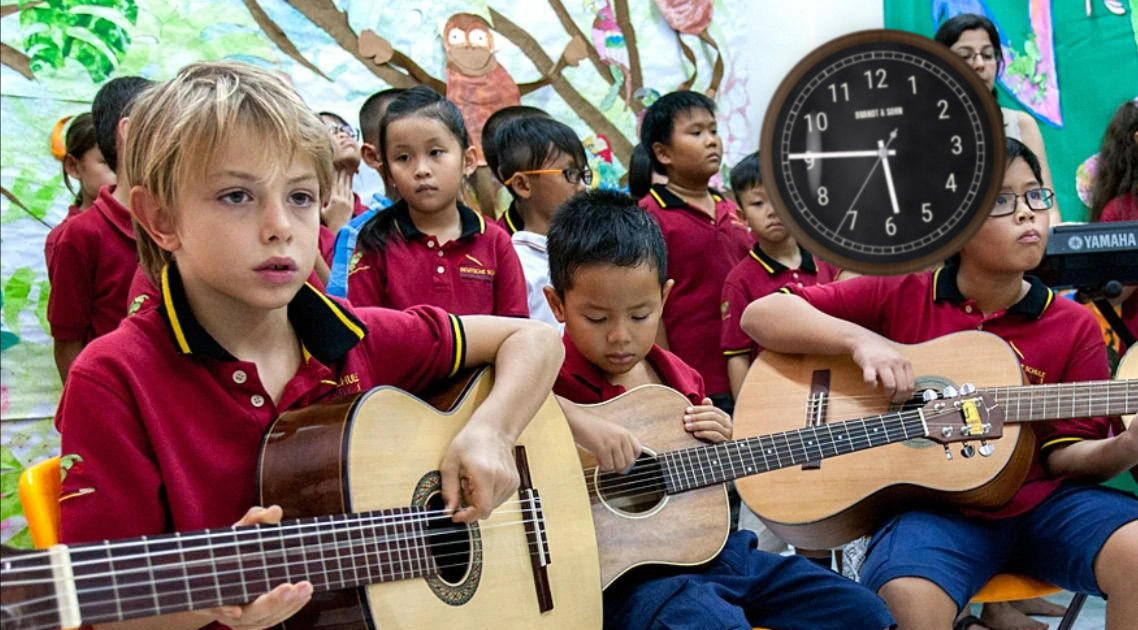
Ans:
5h45m36s
